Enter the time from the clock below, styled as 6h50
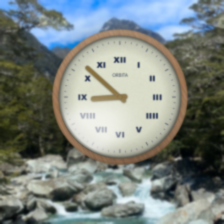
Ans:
8h52
